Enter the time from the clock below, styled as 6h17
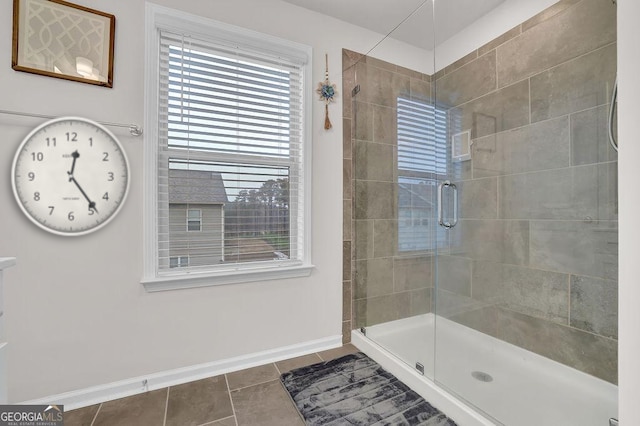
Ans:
12h24
